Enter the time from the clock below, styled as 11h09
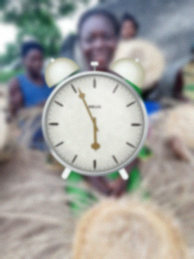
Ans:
5h56
